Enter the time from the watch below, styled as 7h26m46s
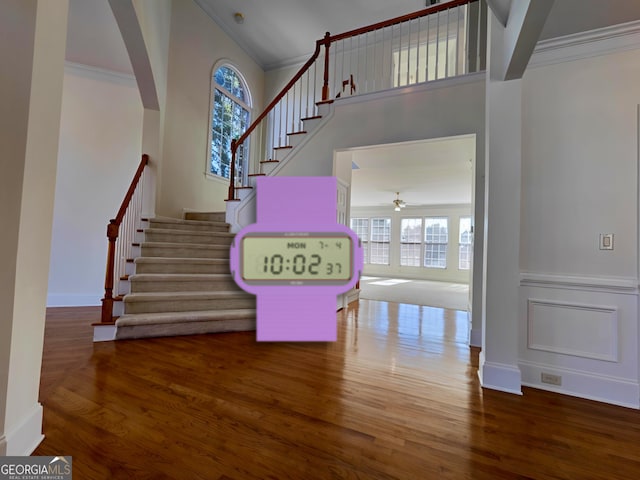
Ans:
10h02m37s
